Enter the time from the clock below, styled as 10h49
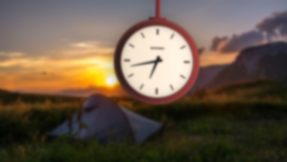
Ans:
6h43
